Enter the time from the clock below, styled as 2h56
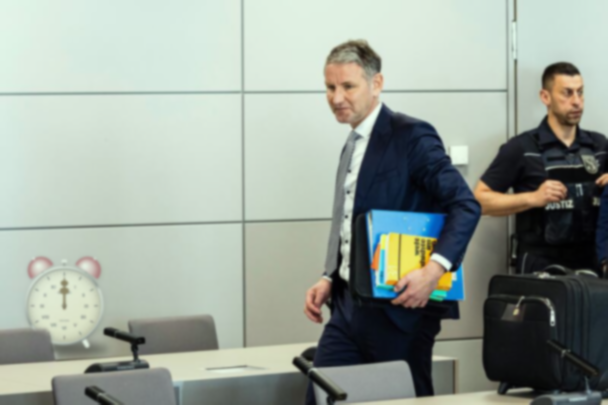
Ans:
12h00
